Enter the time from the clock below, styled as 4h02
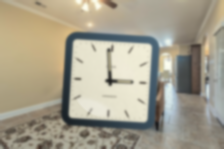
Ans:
2h59
